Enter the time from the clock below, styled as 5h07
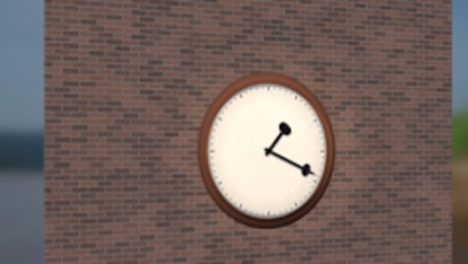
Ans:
1h19
